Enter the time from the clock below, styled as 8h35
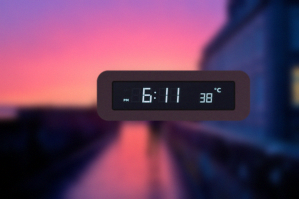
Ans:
6h11
